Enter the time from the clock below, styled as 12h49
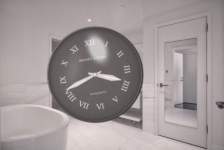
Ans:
3h42
